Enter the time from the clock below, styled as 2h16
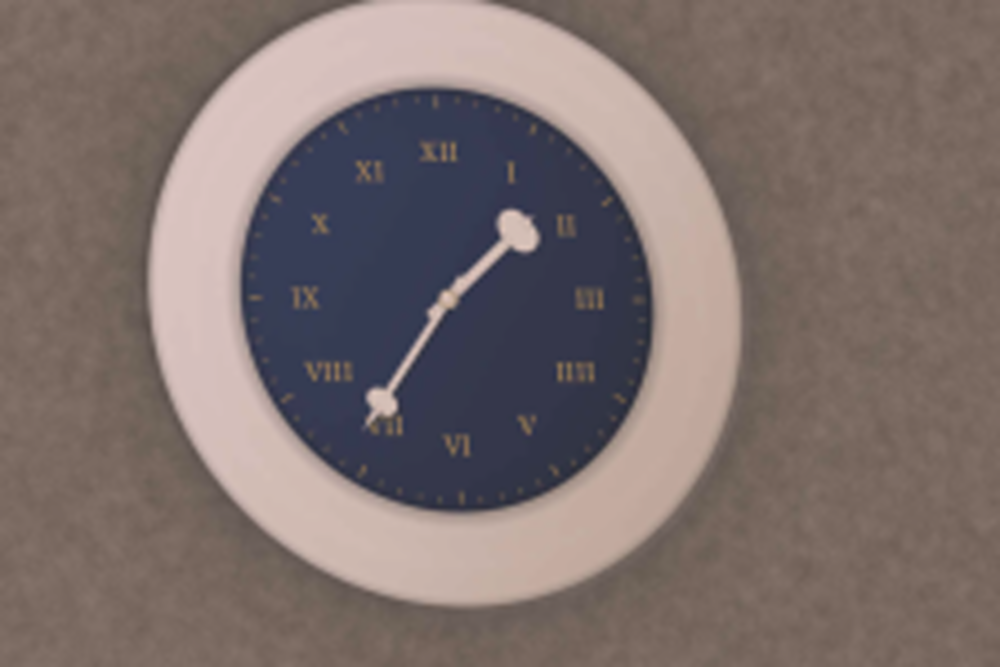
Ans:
1h36
